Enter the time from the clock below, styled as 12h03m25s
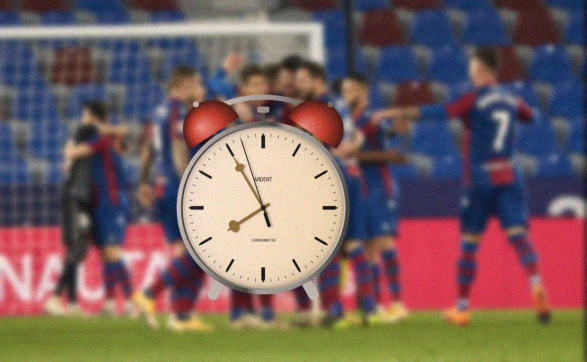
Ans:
7h54m57s
